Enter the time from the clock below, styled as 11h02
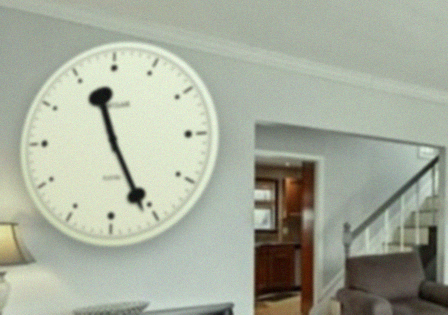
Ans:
11h26
